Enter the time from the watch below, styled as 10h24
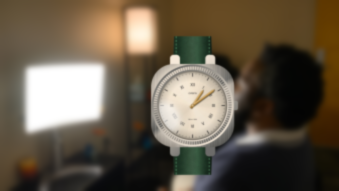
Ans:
1h09
